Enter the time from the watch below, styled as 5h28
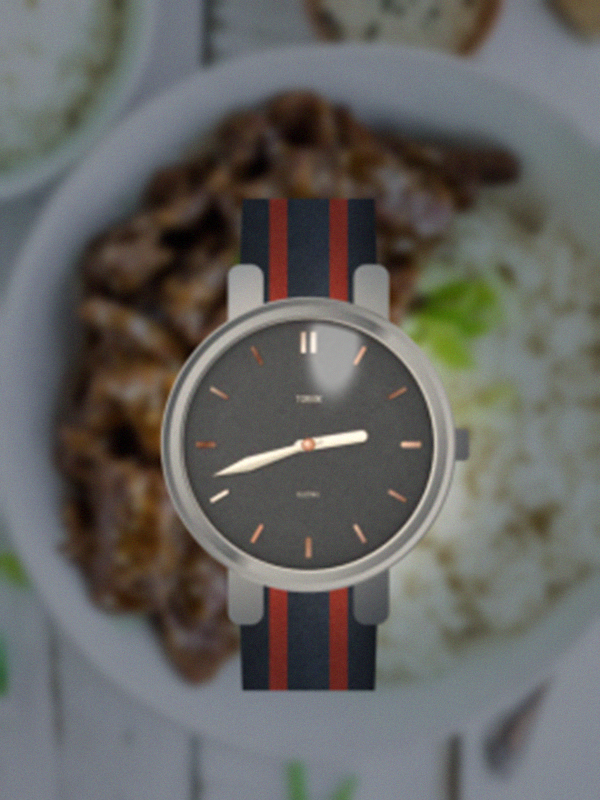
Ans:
2h42
